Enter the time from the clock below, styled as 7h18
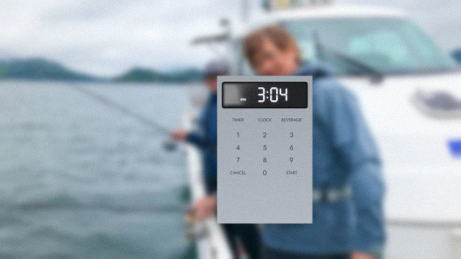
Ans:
3h04
